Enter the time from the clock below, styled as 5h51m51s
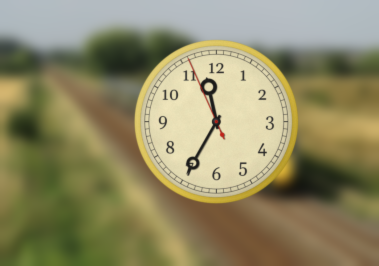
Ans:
11h34m56s
